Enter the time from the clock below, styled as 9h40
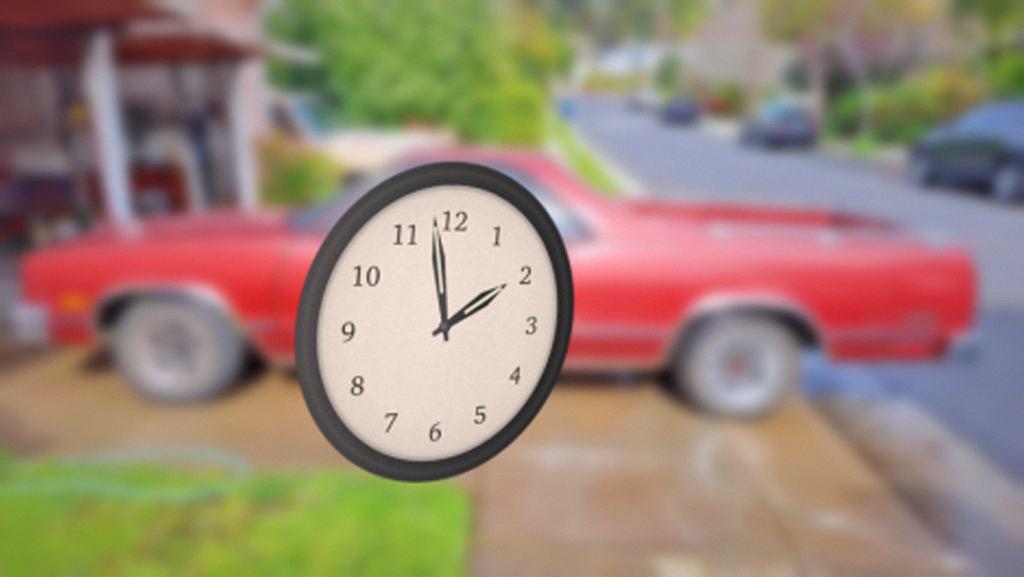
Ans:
1h58
